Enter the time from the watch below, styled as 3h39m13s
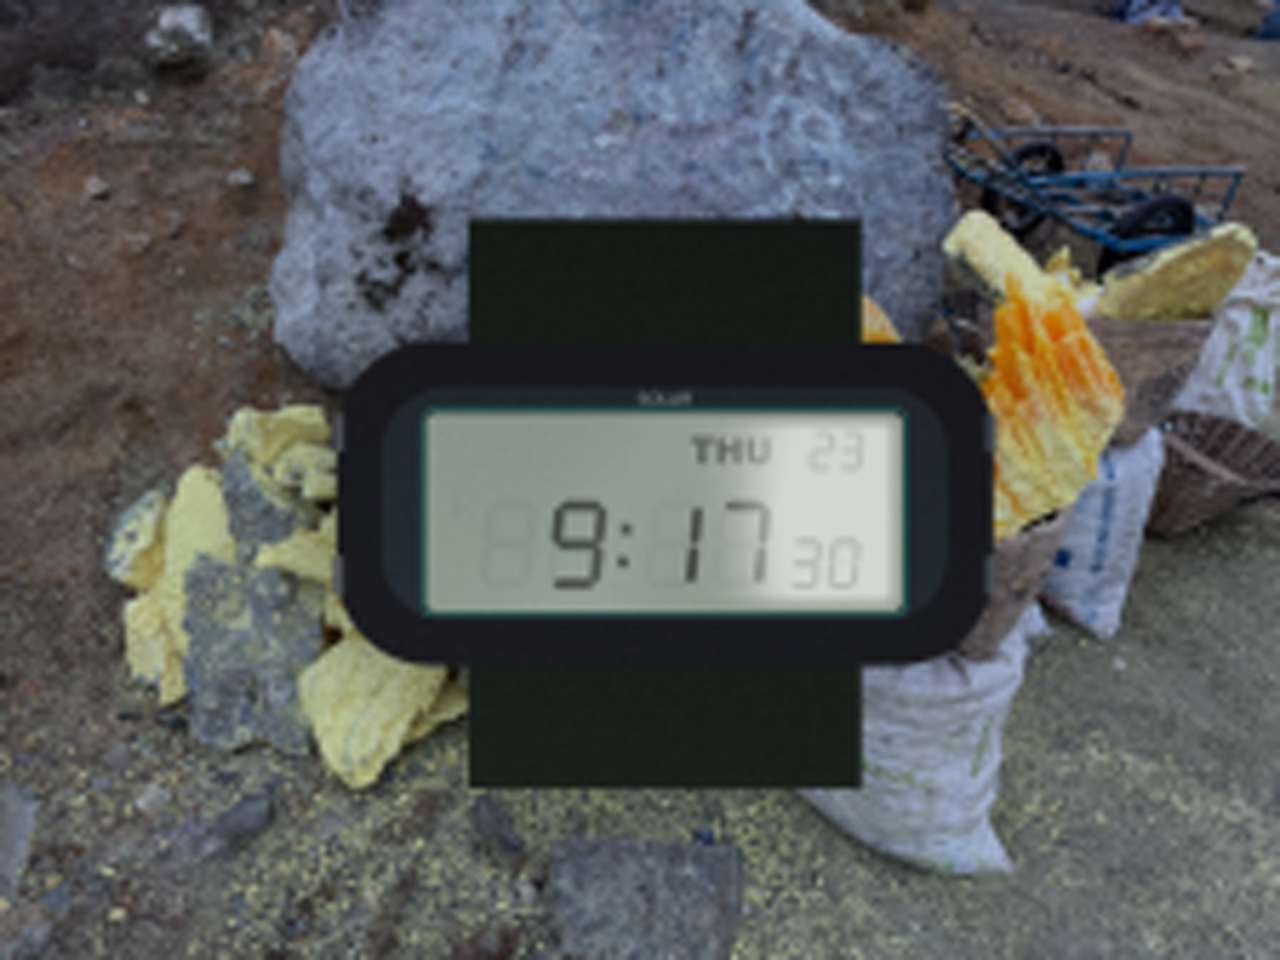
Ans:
9h17m30s
